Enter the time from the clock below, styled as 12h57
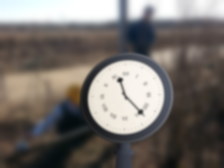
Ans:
11h23
